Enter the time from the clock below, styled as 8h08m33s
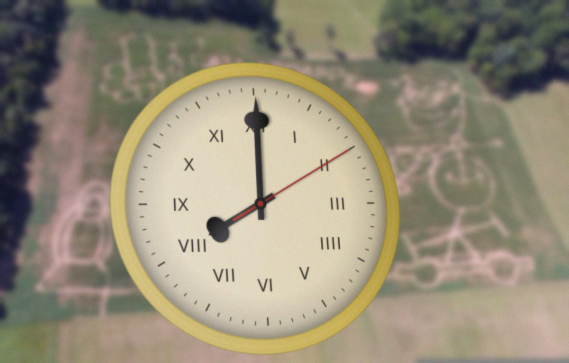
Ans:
8h00m10s
